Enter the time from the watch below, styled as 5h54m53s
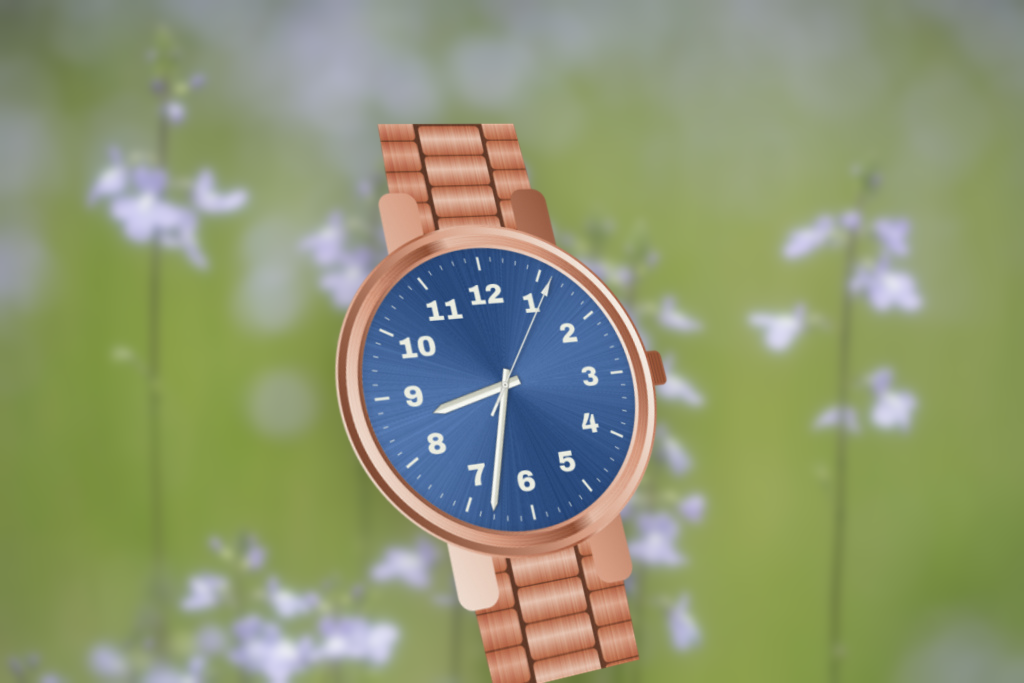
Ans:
8h33m06s
